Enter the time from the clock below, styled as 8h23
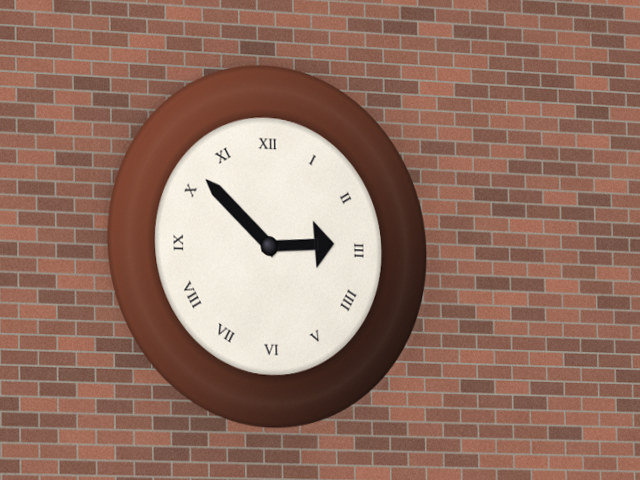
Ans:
2h52
